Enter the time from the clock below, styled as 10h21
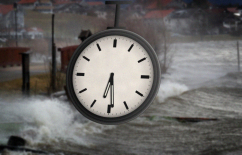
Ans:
6h29
